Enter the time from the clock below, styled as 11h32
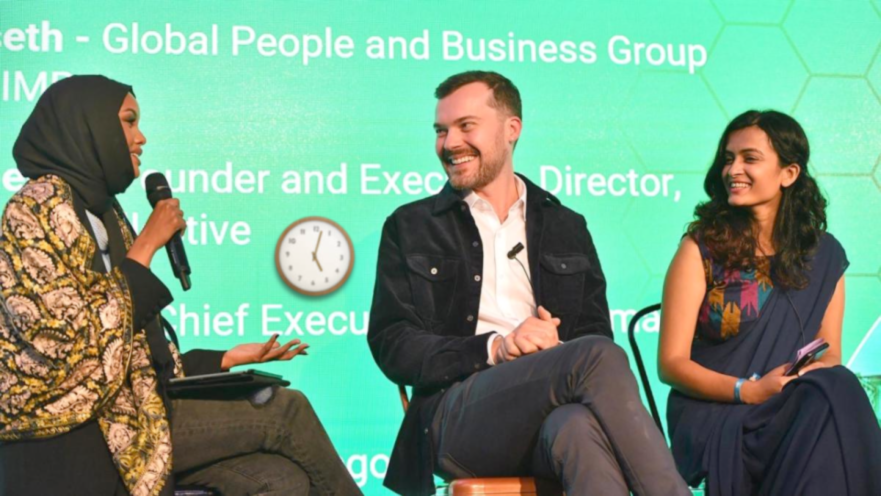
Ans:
5h02
